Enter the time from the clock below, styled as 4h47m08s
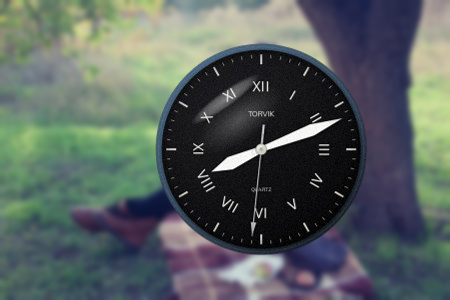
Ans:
8h11m31s
